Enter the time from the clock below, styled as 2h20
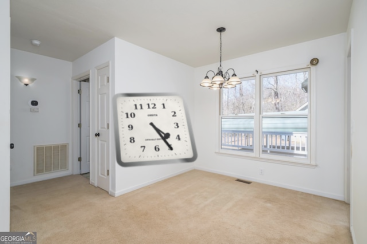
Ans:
4h25
